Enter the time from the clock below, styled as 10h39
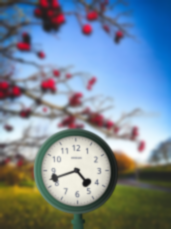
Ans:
4h42
